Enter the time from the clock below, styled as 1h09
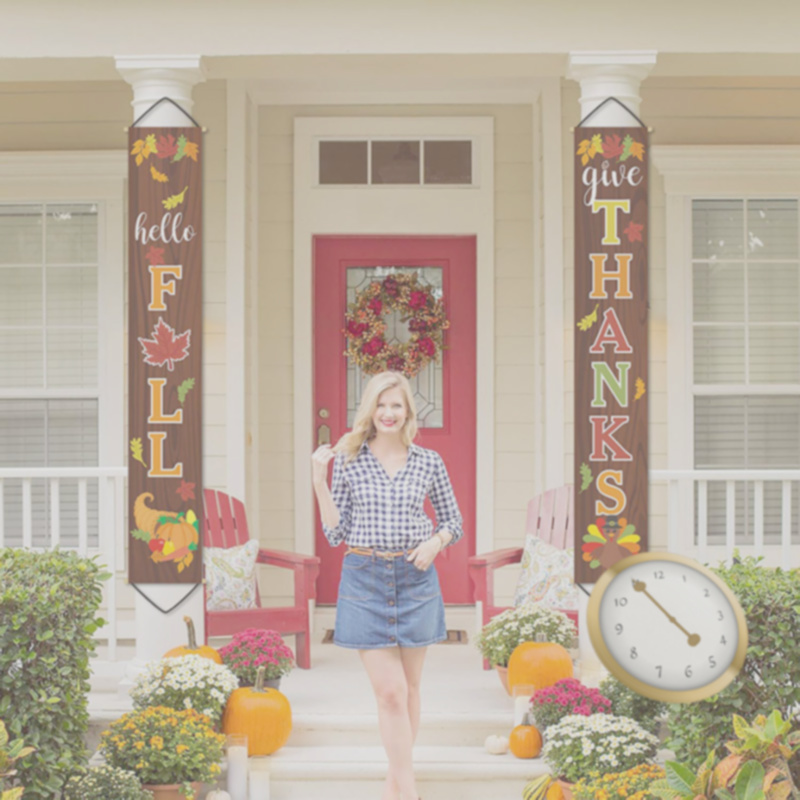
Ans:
4h55
